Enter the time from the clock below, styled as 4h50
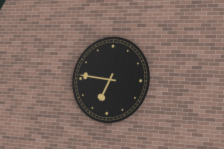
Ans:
6h46
